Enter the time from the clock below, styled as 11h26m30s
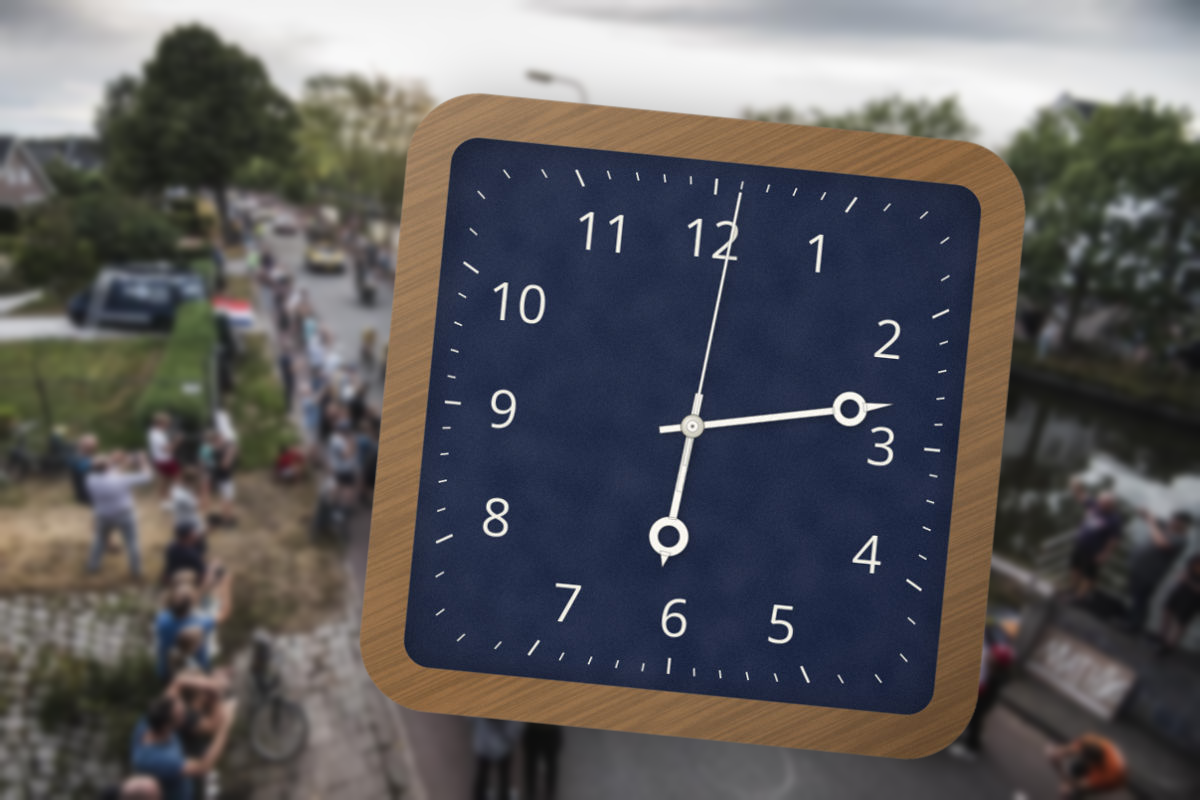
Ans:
6h13m01s
